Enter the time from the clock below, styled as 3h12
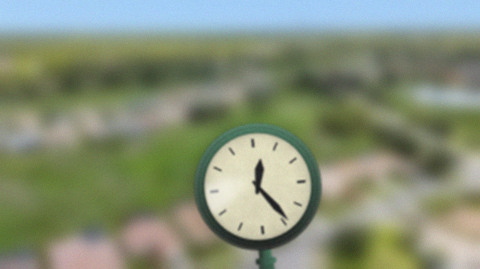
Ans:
12h24
